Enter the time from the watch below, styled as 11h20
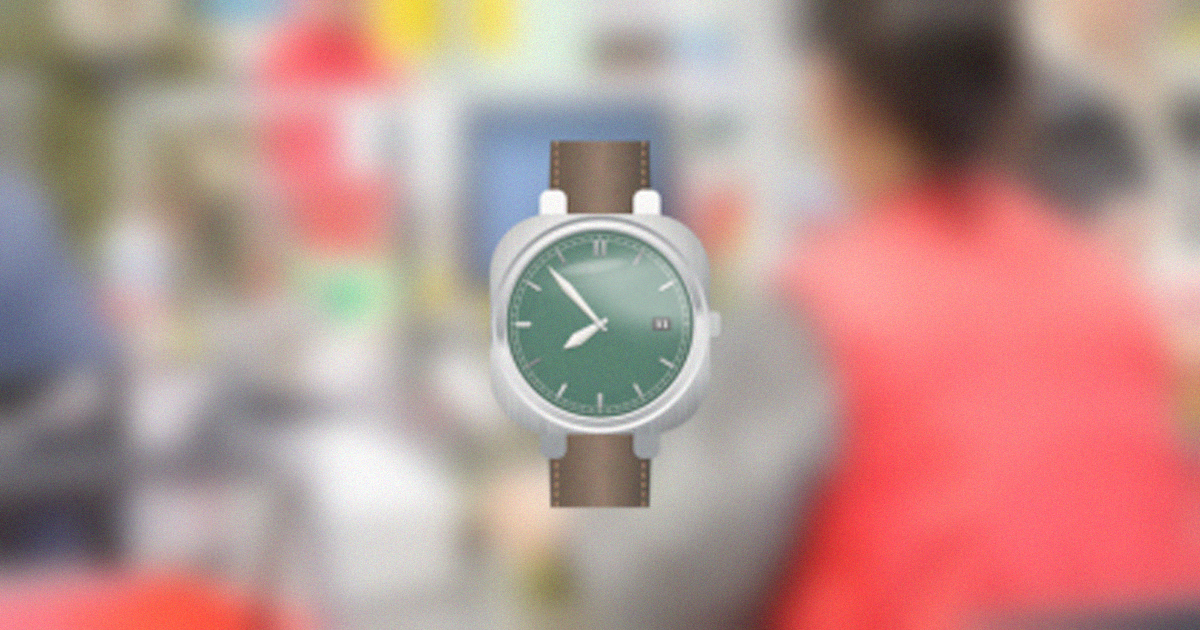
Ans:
7h53
